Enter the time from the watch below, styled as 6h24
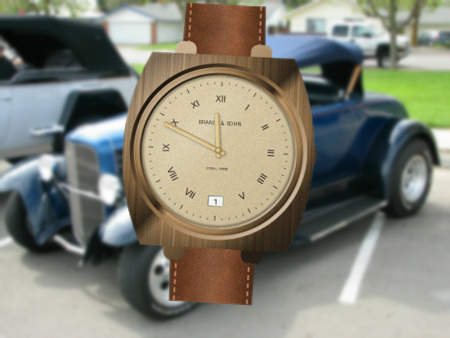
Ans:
11h49
